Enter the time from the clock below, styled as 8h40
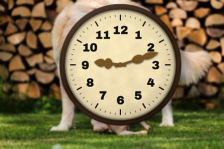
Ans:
9h12
